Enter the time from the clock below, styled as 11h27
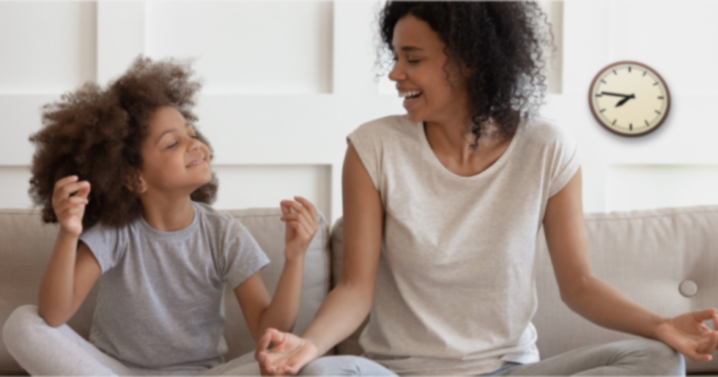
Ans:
7h46
